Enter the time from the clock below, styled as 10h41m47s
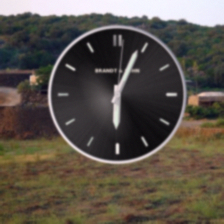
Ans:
6h04m01s
